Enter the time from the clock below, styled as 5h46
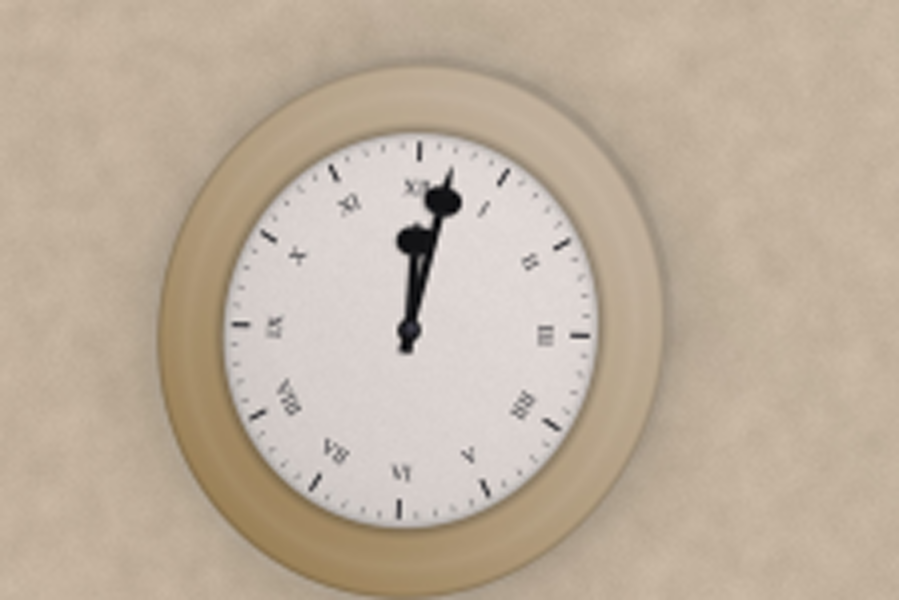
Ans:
12h02
